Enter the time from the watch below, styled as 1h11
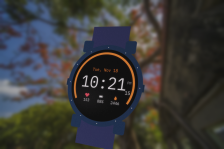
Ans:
10h21
